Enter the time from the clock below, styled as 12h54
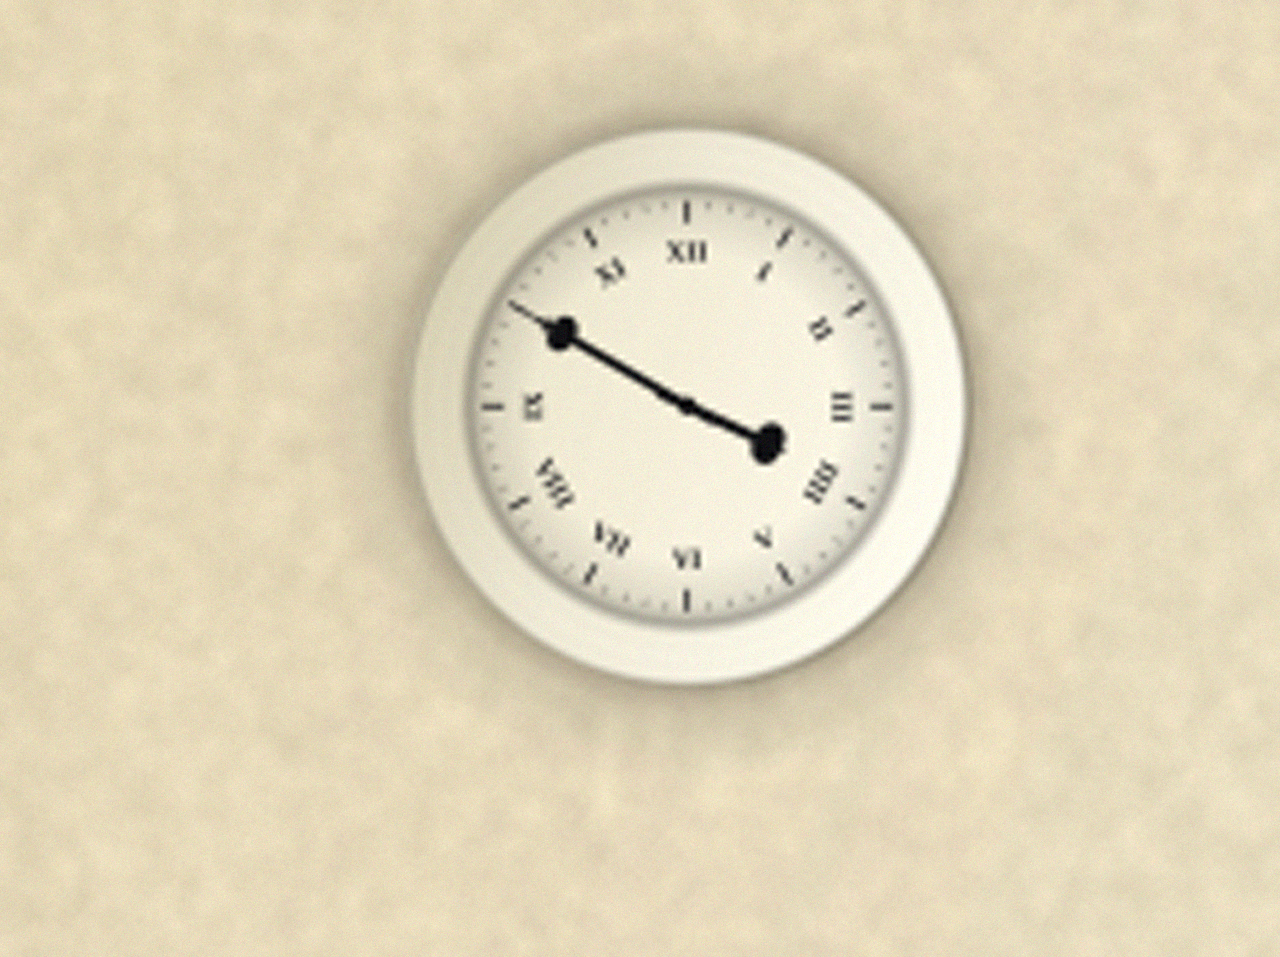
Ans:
3h50
